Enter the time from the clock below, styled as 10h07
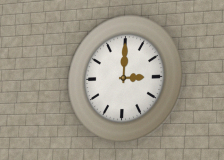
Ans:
3h00
